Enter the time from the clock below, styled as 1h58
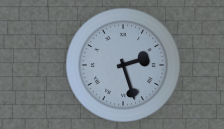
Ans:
2h27
